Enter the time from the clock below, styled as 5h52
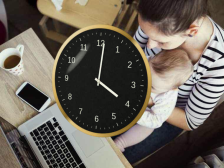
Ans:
4h01
